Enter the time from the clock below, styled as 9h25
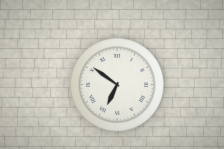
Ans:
6h51
